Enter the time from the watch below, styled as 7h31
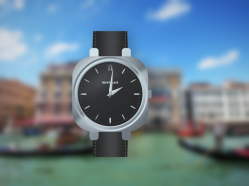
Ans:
2h01
